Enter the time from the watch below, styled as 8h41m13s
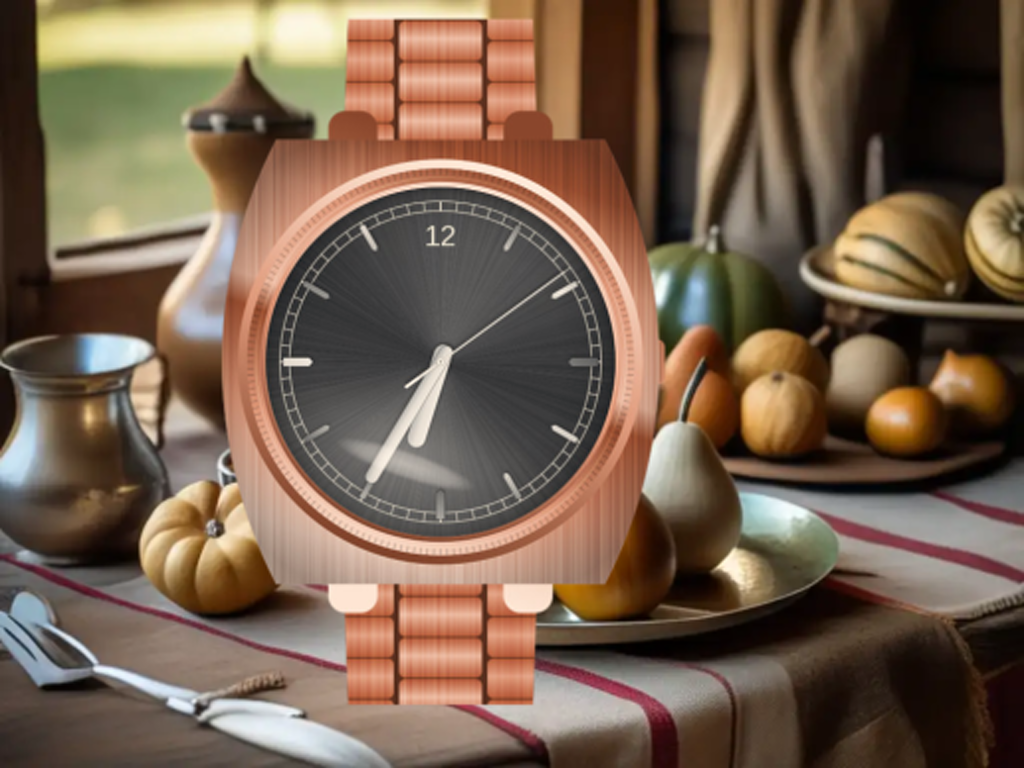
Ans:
6h35m09s
